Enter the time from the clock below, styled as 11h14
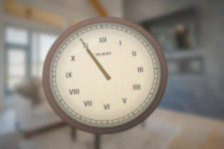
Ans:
10h55
